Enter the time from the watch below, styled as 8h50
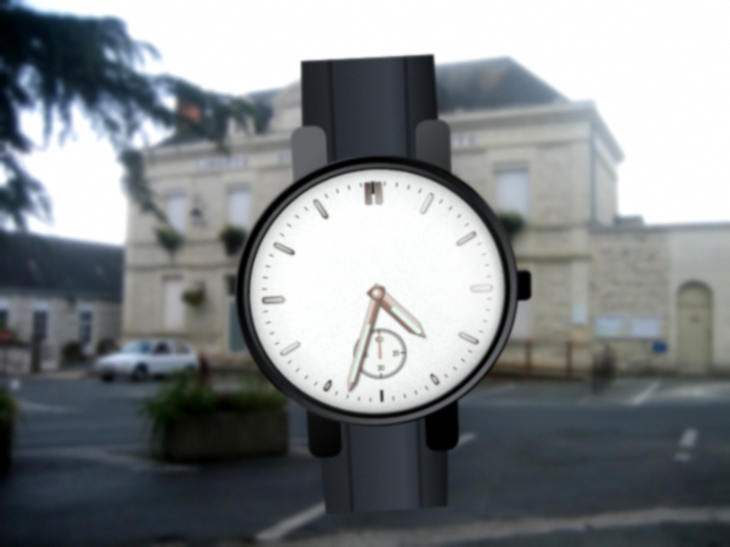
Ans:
4h33
